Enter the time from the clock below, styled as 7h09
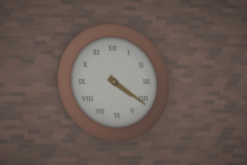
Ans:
4h21
